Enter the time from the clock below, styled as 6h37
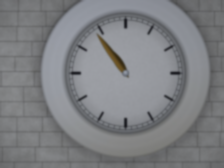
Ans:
10h54
